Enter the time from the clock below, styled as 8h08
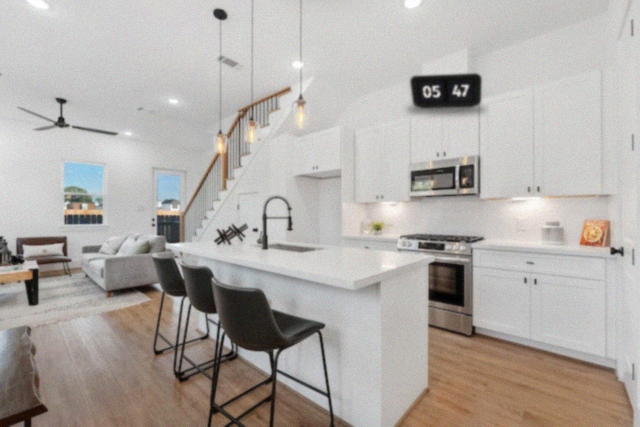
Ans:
5h47
